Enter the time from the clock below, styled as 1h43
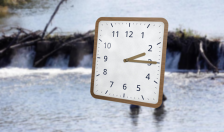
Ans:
2h15
